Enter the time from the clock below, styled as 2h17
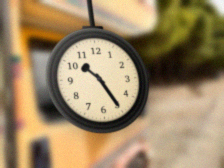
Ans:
10h25
